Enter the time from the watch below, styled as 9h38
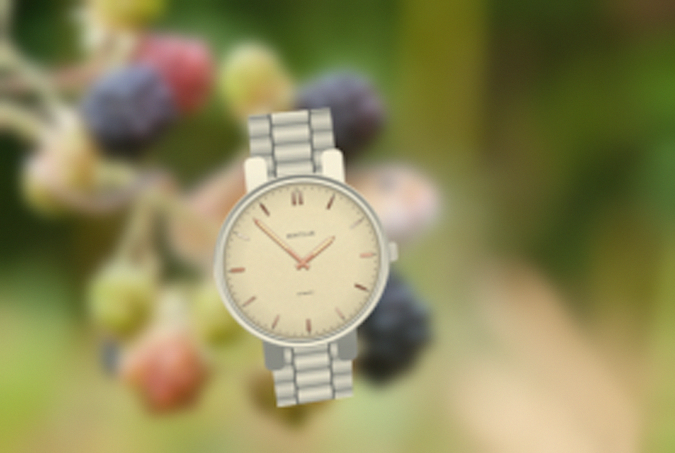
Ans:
1h53
